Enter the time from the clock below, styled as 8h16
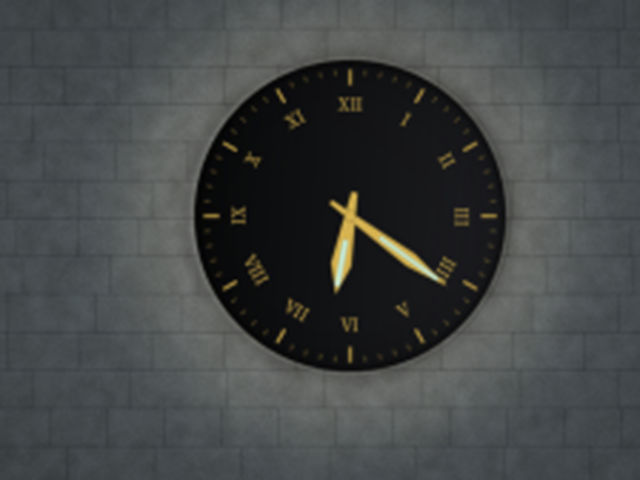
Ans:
6h21
